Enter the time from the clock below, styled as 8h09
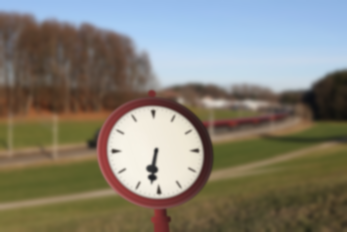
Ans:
6h32
